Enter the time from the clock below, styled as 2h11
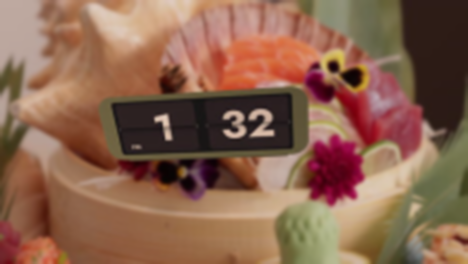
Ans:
1h32
